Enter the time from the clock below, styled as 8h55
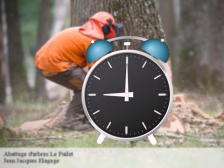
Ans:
9h00
